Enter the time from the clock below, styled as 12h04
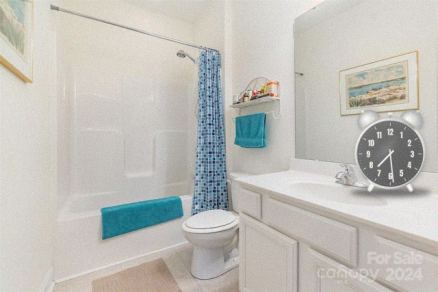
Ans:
7h29
